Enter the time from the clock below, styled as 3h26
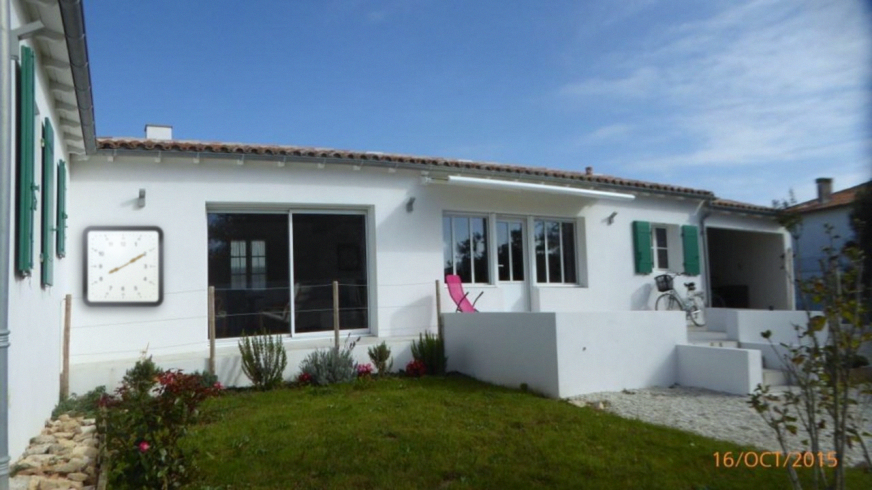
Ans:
8h10
